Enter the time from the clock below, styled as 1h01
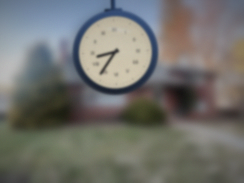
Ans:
8h36
